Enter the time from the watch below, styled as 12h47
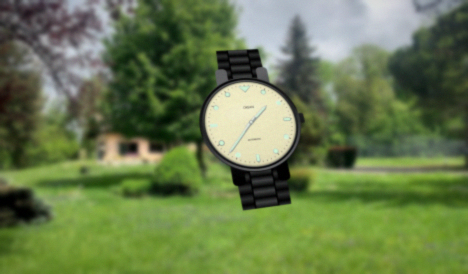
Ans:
1h37
